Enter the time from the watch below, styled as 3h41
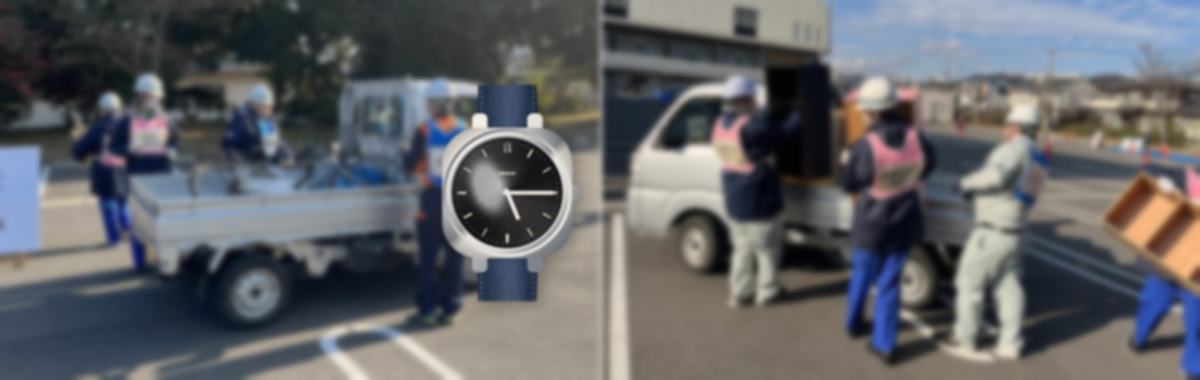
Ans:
5h15
